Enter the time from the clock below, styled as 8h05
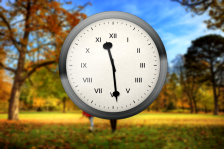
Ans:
11h29
